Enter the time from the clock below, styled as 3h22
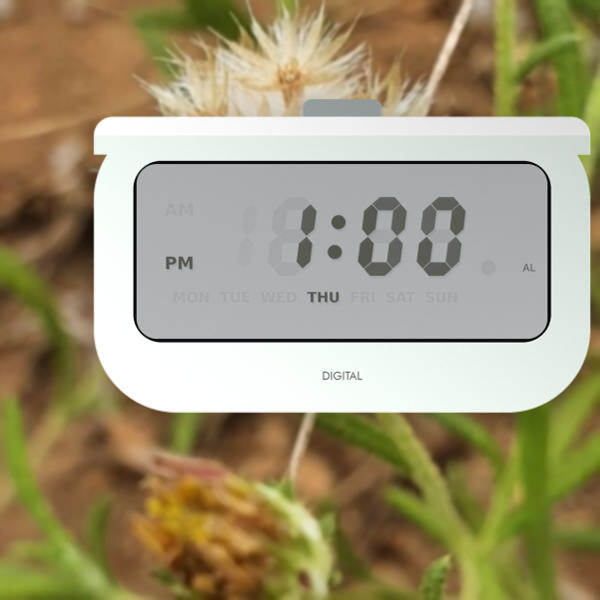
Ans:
1h00
